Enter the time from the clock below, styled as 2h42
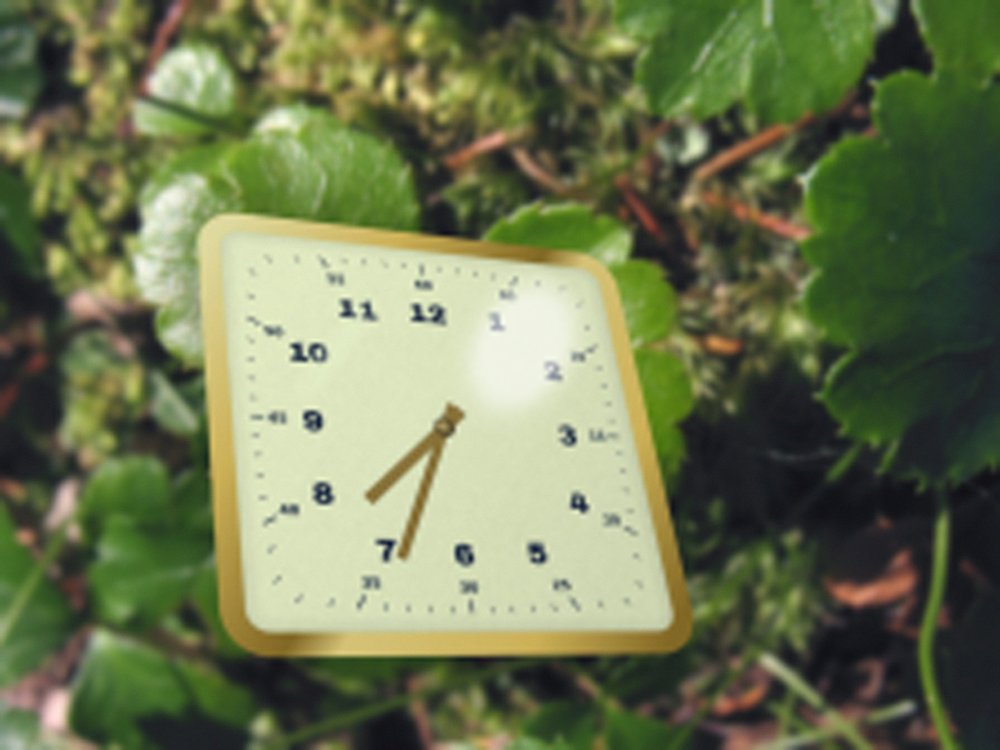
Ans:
7h34
